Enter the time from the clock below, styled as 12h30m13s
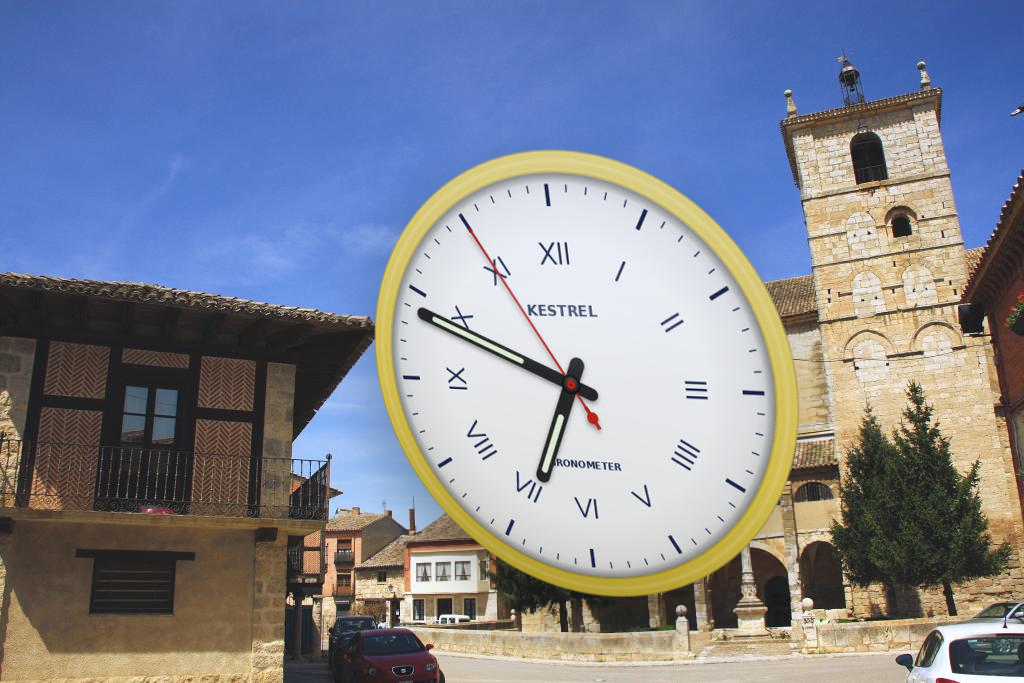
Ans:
6h48m55s
